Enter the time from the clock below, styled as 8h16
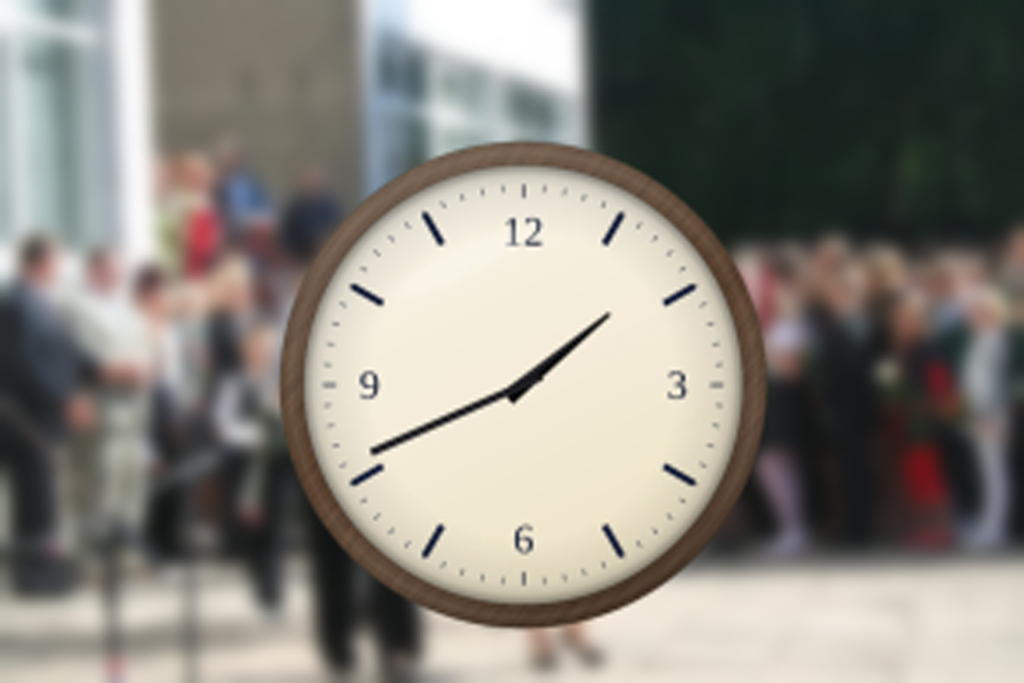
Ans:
1h41
